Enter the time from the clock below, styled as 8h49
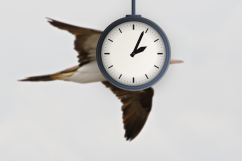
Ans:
2h04
